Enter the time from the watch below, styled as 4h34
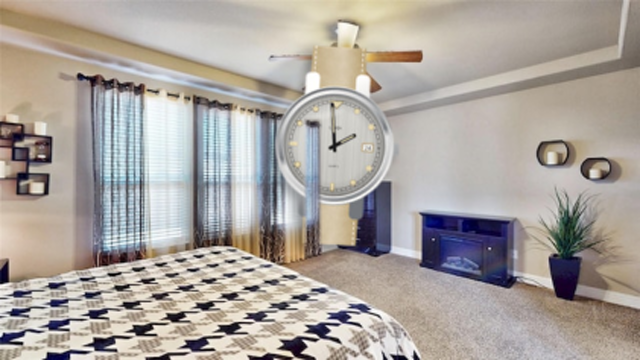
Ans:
1h59
